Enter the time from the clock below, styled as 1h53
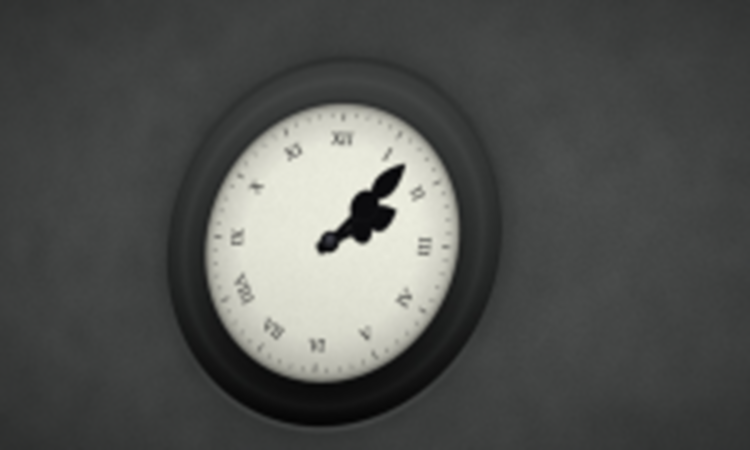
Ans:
2h07
